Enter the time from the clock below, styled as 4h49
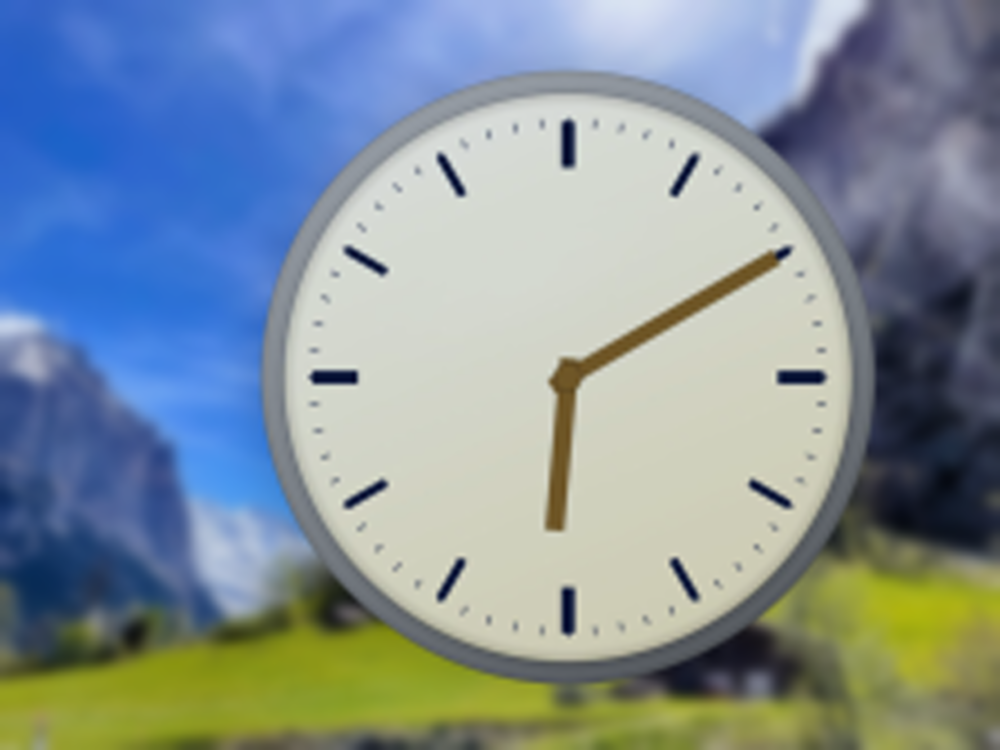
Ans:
6h10
